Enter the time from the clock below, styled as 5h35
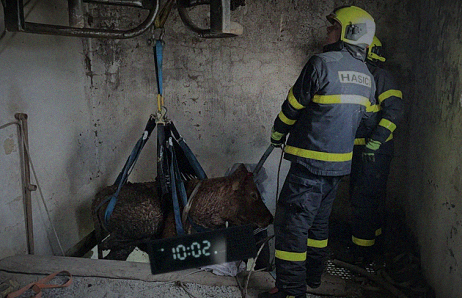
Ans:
10h02
